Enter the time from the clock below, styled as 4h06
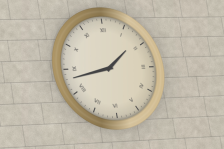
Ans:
1h43
